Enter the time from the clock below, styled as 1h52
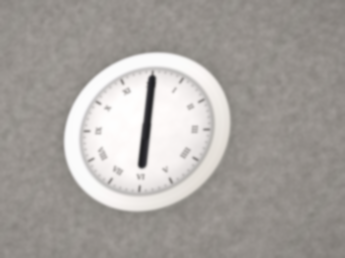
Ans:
6h00
